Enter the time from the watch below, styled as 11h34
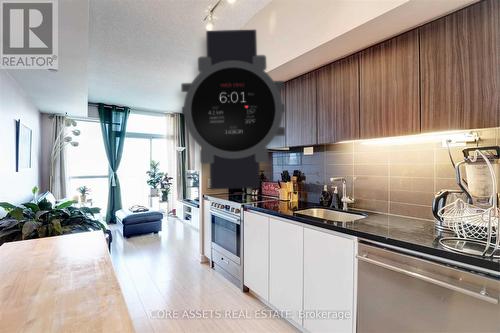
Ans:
6h01
